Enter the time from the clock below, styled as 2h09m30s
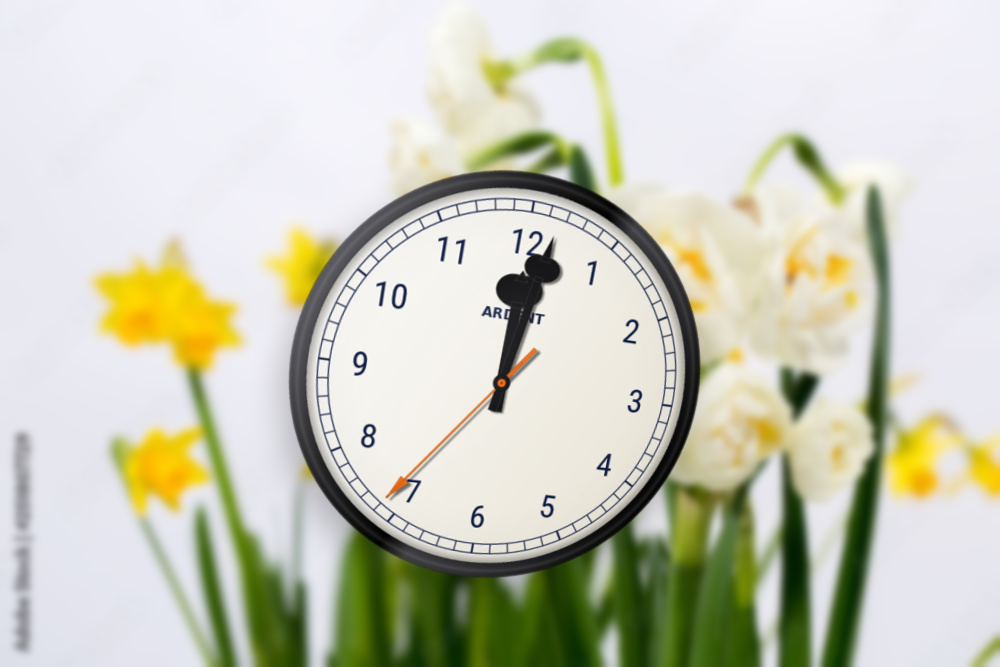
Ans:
12h01m36s
